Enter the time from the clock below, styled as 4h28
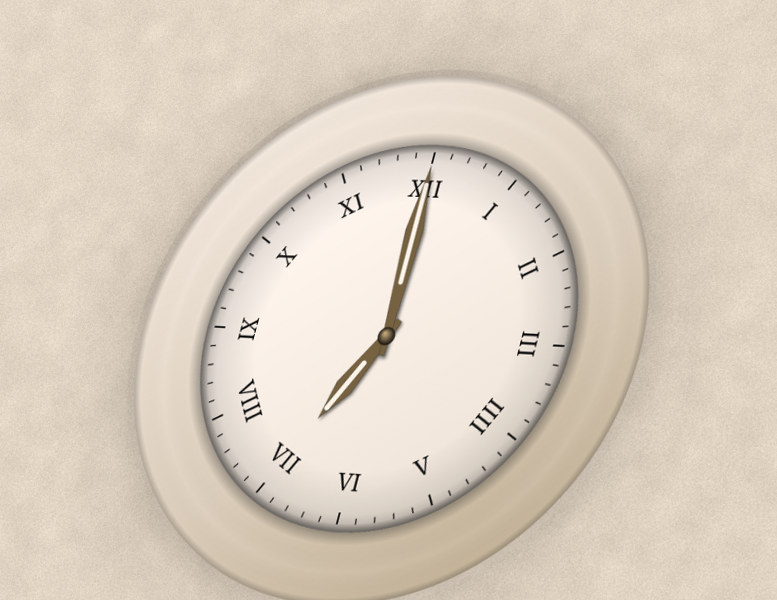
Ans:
7h00
